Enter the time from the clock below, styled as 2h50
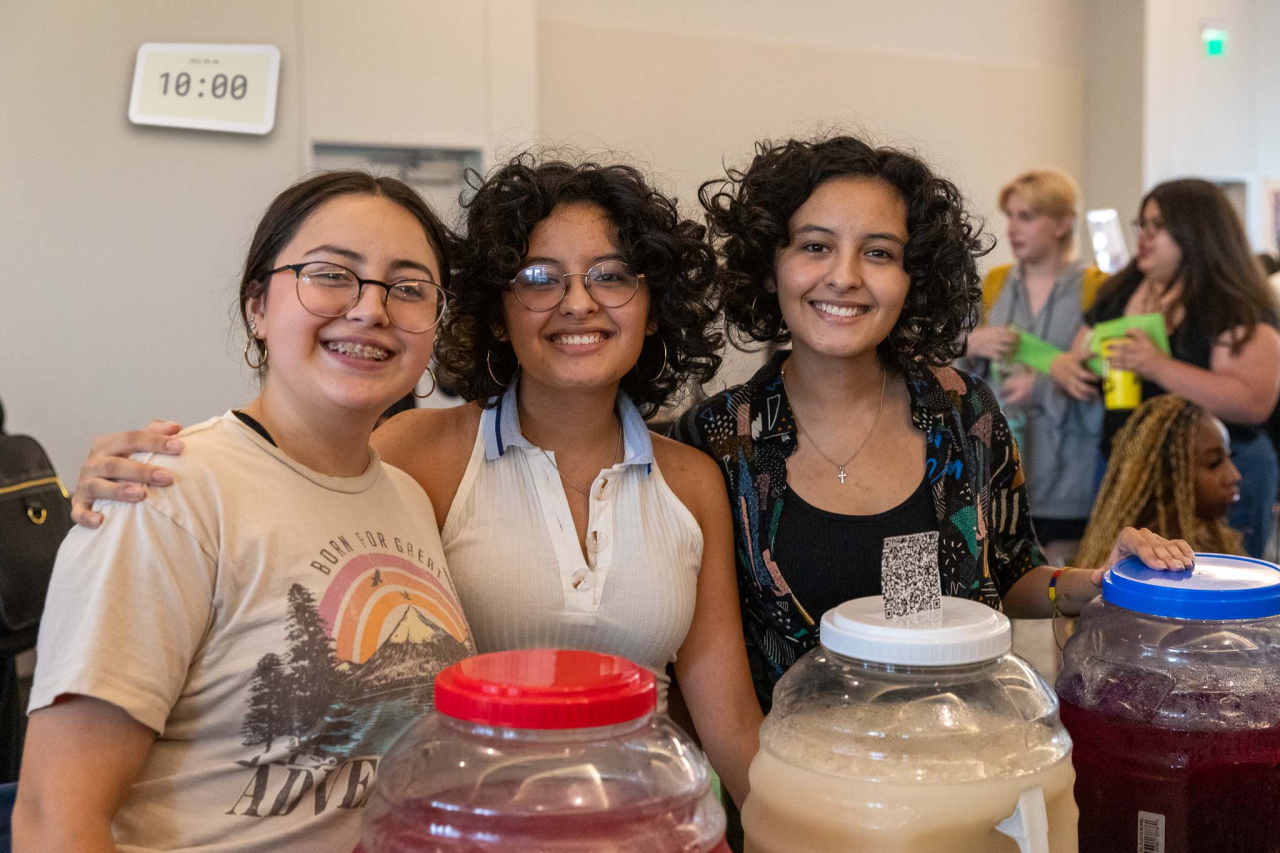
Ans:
10h00
